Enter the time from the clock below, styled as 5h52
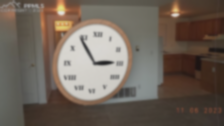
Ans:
2h54
